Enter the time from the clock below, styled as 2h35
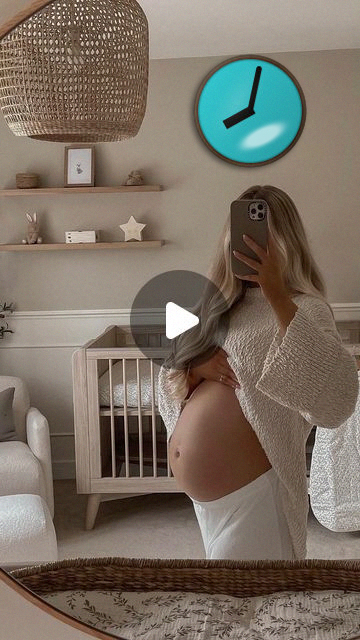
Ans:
8h02
